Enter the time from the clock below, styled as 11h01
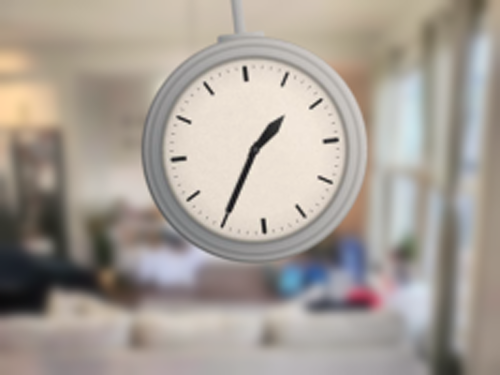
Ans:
1h35
